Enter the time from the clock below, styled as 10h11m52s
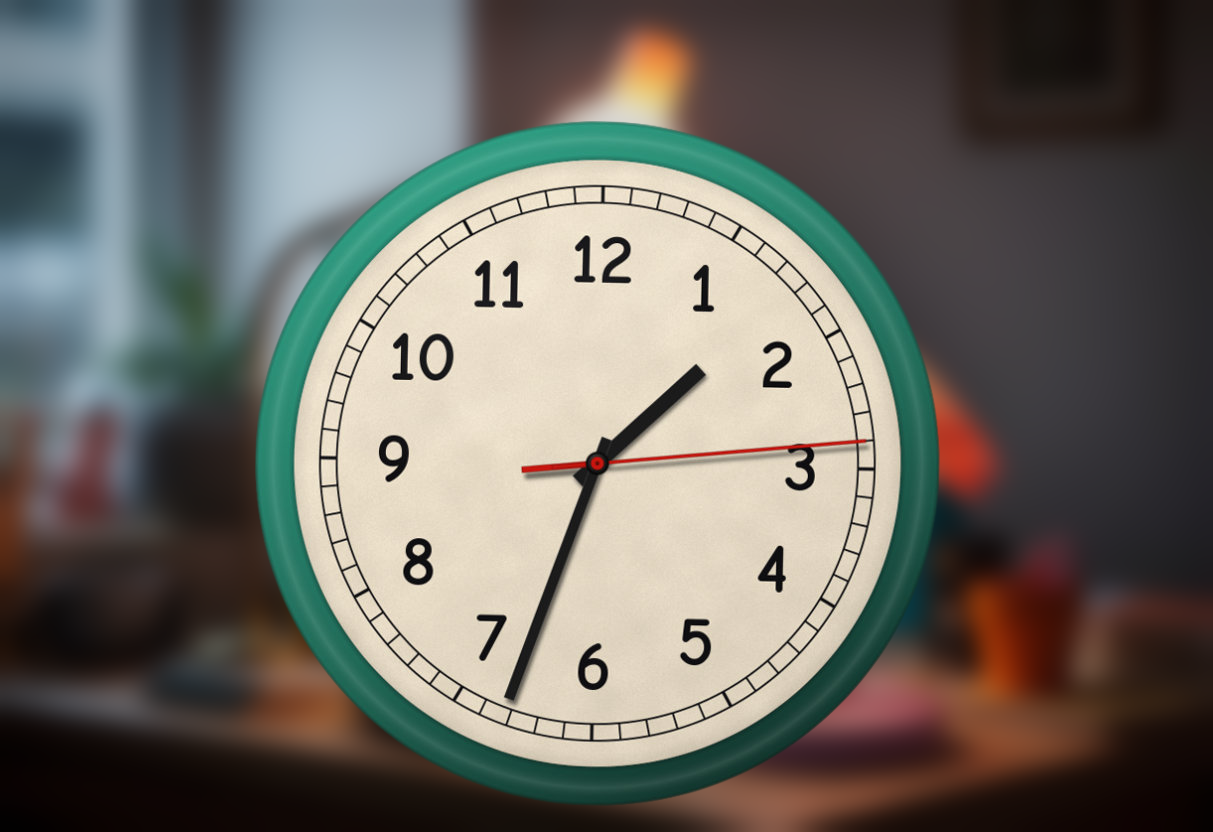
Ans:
1h33m14s
